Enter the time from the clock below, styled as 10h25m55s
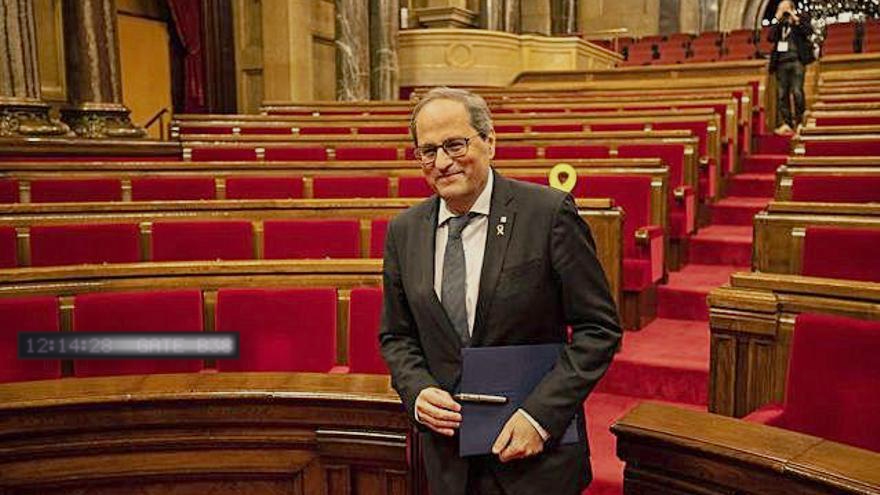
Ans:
12h14m28s
